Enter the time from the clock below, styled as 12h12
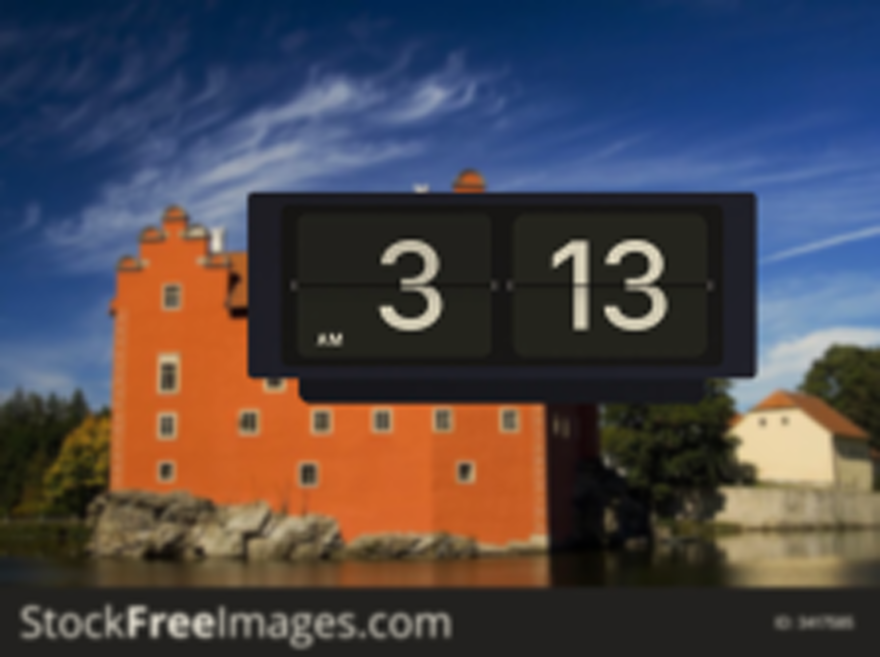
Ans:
3h13
